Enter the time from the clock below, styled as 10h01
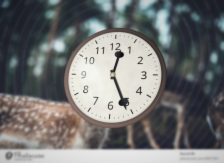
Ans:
12h26
